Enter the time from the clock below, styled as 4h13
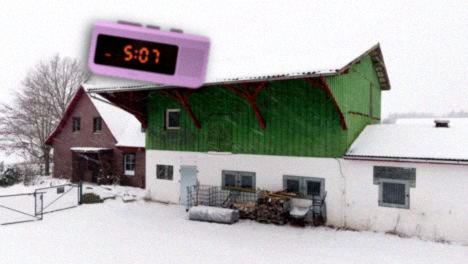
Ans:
5h07
